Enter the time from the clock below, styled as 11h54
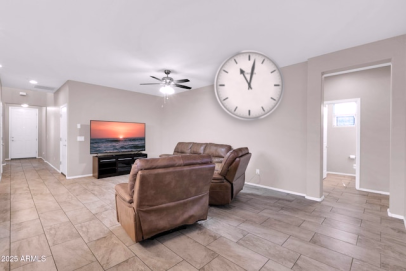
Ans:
11h02
